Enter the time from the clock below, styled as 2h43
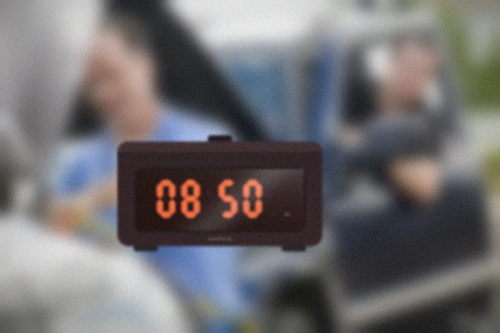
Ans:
8h50
